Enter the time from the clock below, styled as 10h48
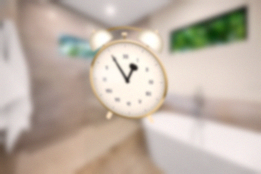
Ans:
12h55
